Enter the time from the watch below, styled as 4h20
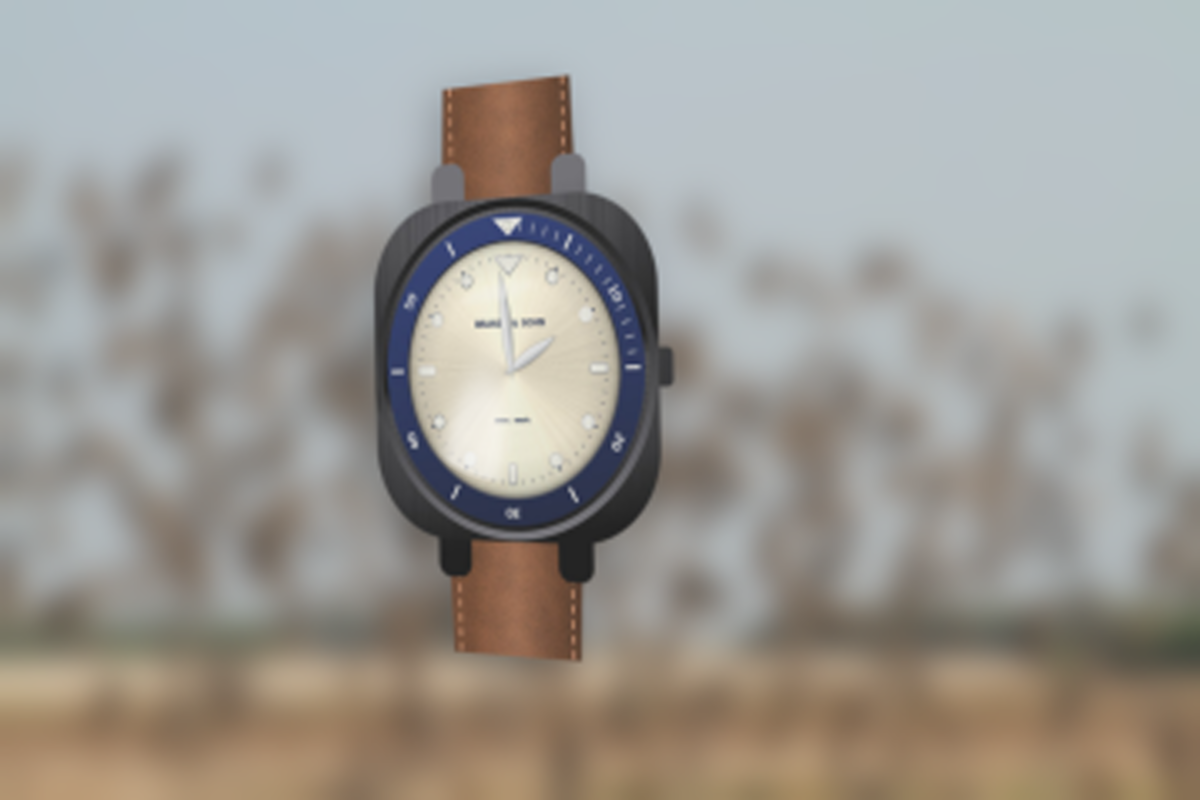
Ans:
1h59
